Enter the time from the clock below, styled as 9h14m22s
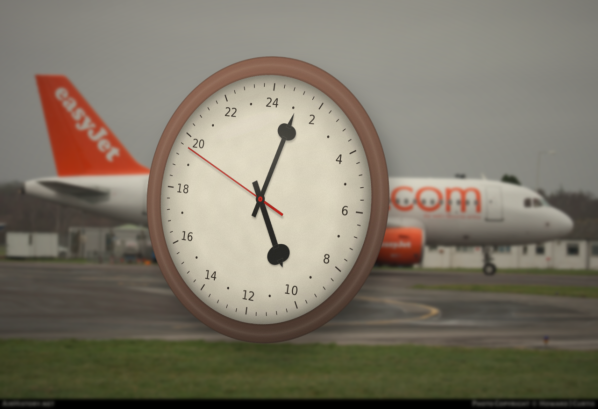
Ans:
10h02m49s
